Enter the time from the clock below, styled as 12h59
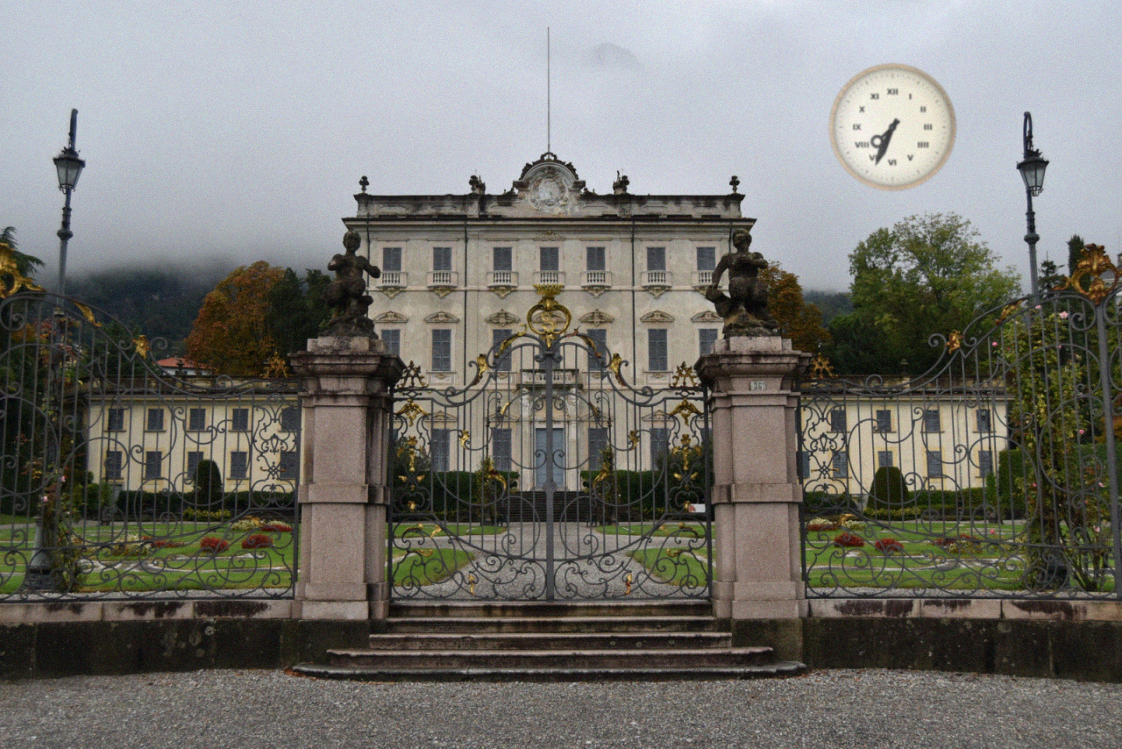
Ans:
7h34
